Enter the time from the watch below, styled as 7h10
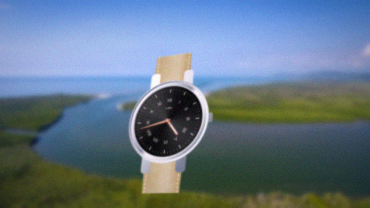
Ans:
4h43
